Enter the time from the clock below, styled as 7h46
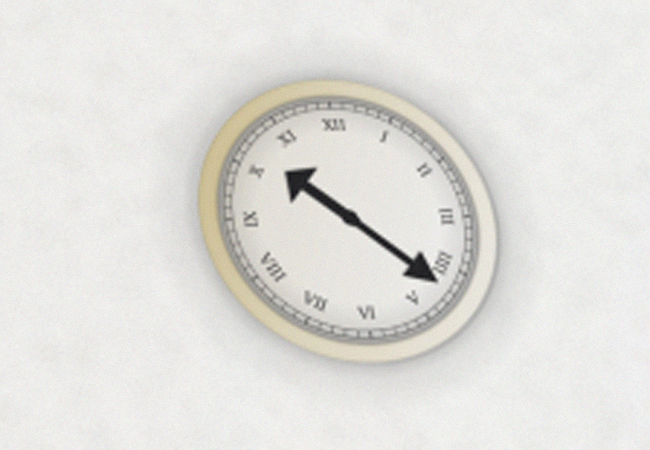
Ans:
10h22
